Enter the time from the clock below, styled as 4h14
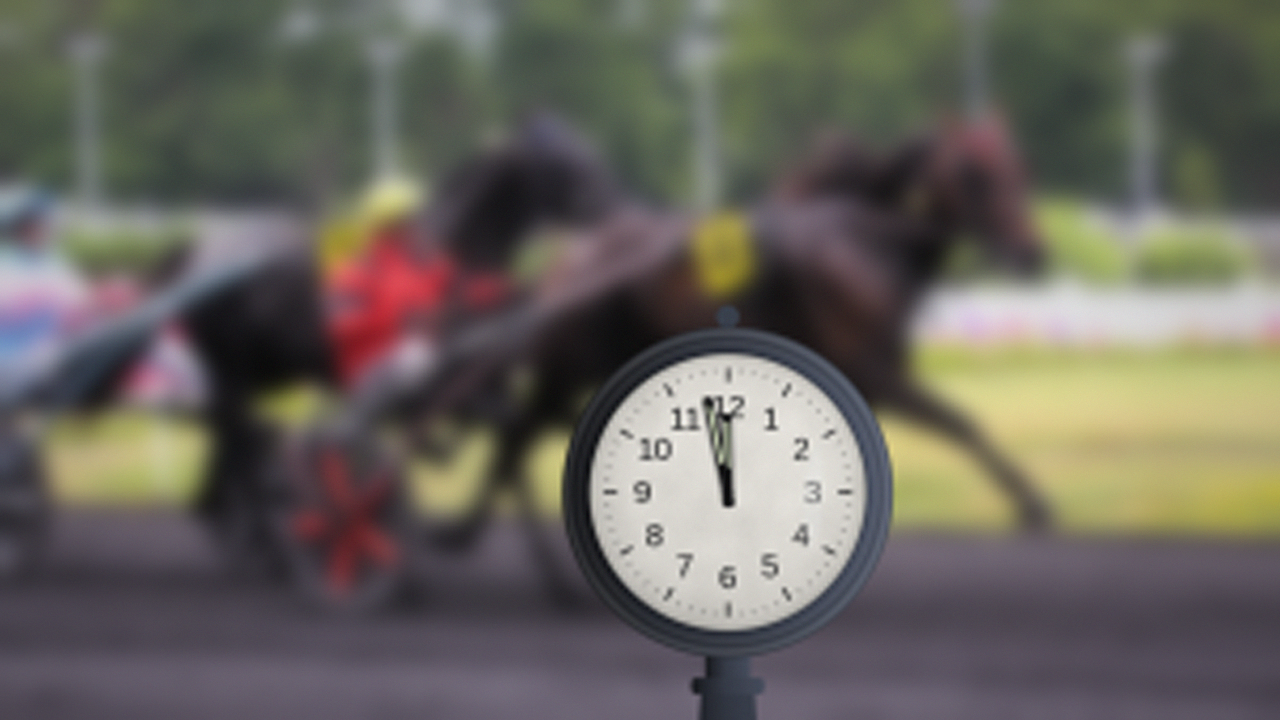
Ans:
11h58
